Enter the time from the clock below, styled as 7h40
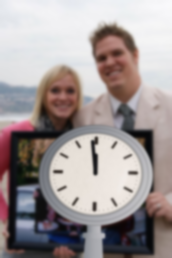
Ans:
11h59
